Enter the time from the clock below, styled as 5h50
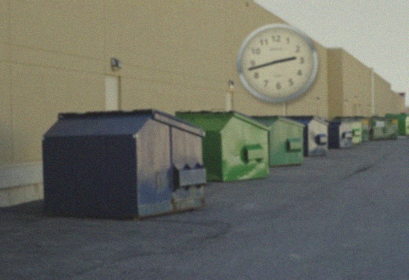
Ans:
2h43
